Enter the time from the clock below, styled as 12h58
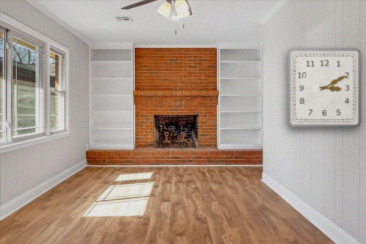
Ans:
3h10
